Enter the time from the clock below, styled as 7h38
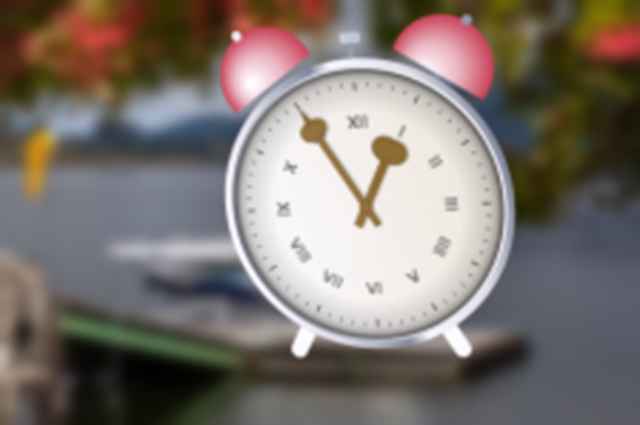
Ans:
12h55
